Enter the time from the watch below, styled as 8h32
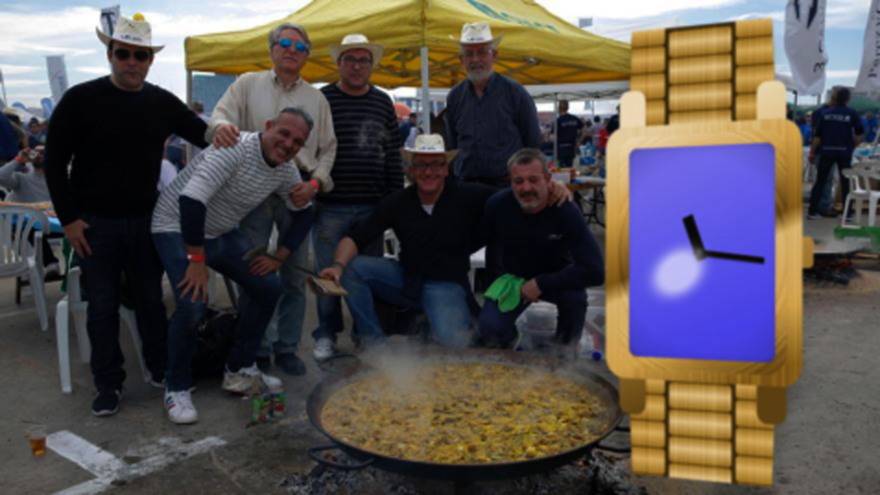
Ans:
11h16
